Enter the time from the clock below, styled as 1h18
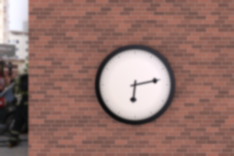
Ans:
6h13
